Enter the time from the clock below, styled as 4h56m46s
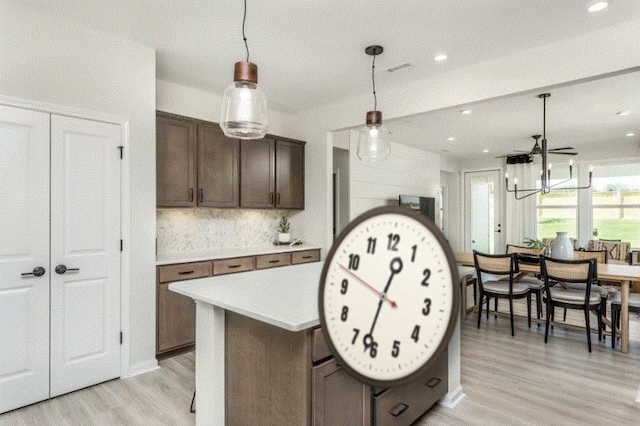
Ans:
12h31m48s
